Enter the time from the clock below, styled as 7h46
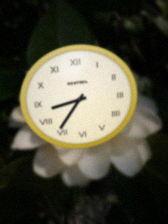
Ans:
8h36
